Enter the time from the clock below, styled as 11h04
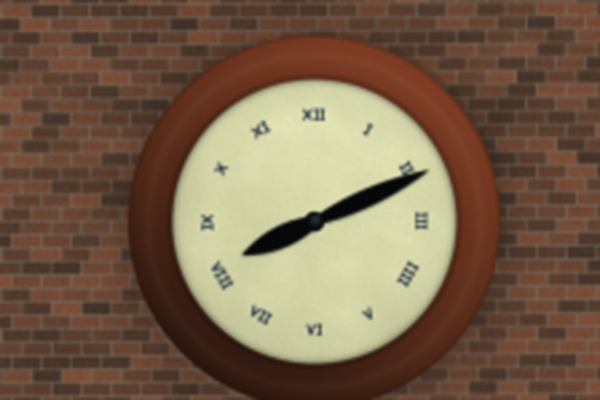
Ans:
8h11
